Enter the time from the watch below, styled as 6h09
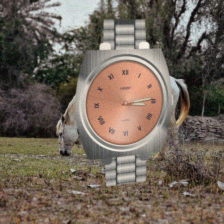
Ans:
3h14
